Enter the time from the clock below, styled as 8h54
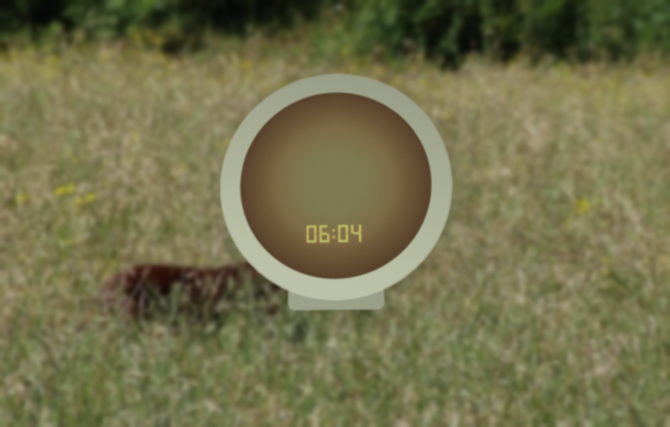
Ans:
6h04
